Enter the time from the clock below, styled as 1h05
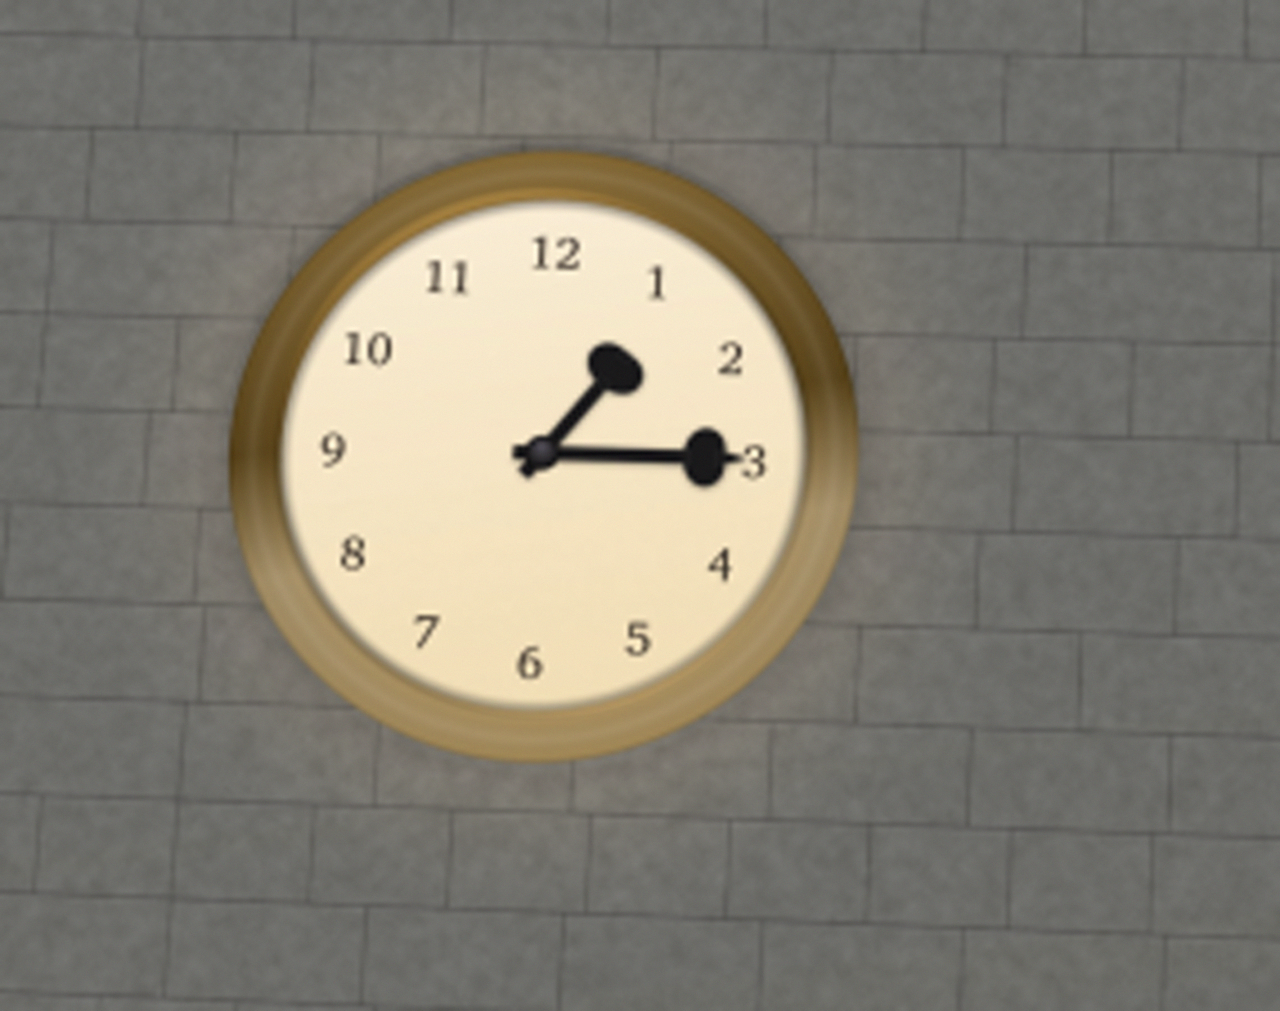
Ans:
1h15
